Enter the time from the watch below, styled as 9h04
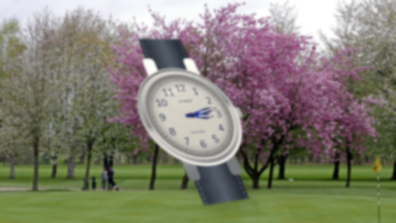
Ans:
3h13
